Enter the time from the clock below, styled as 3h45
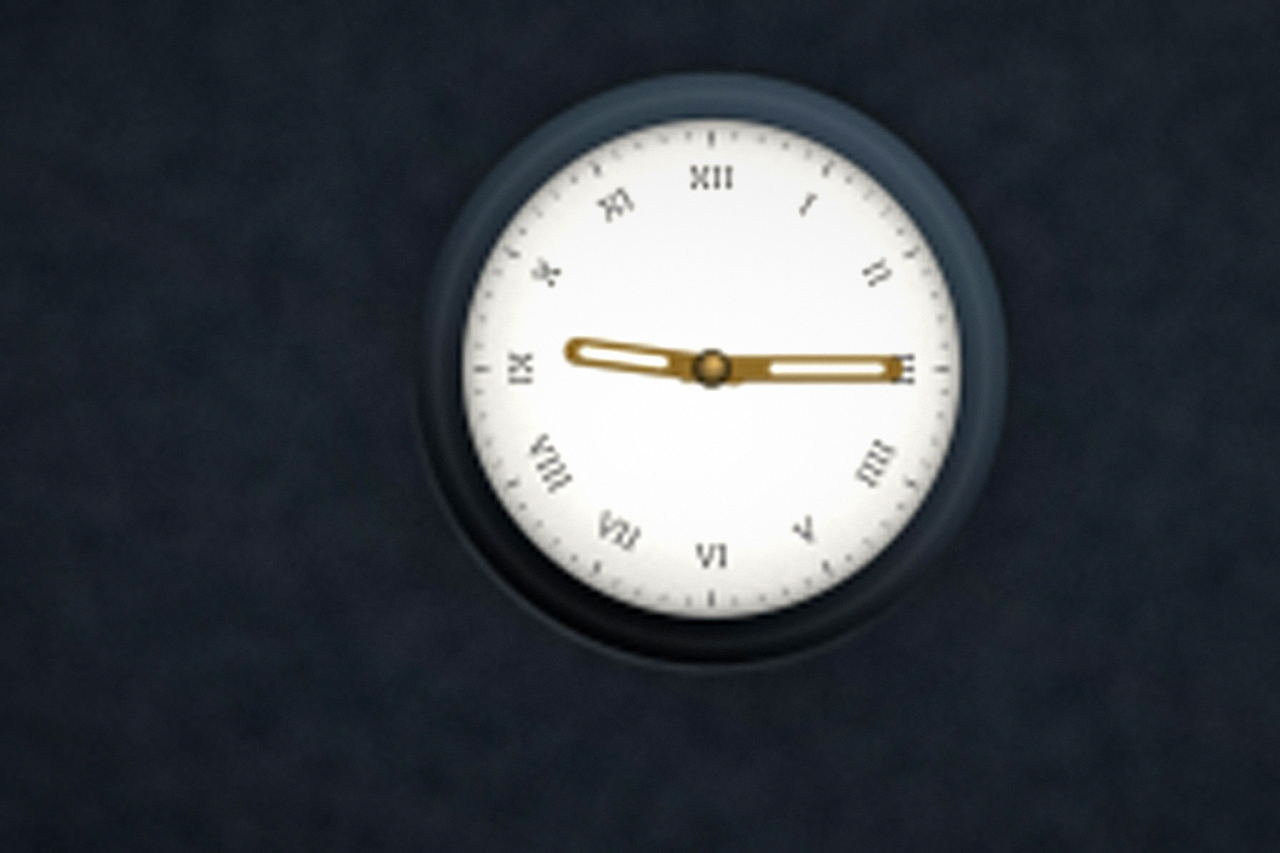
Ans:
9h15
